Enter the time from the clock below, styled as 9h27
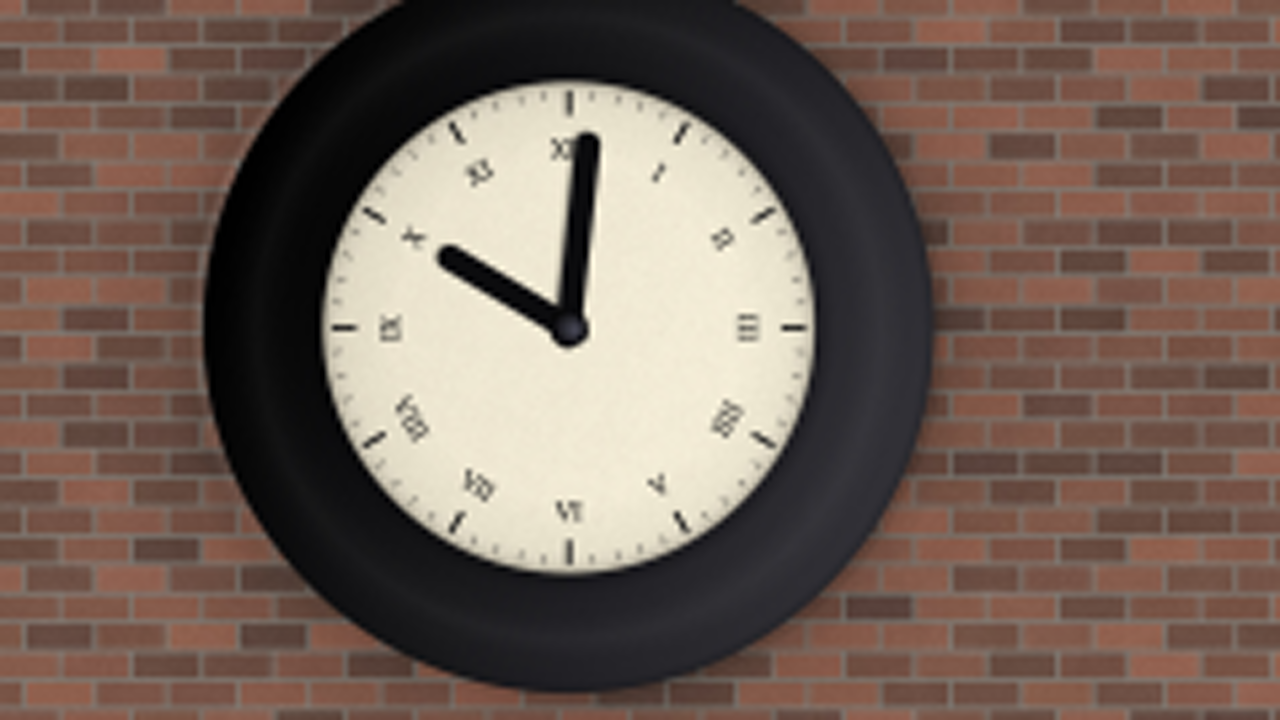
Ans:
10h01
